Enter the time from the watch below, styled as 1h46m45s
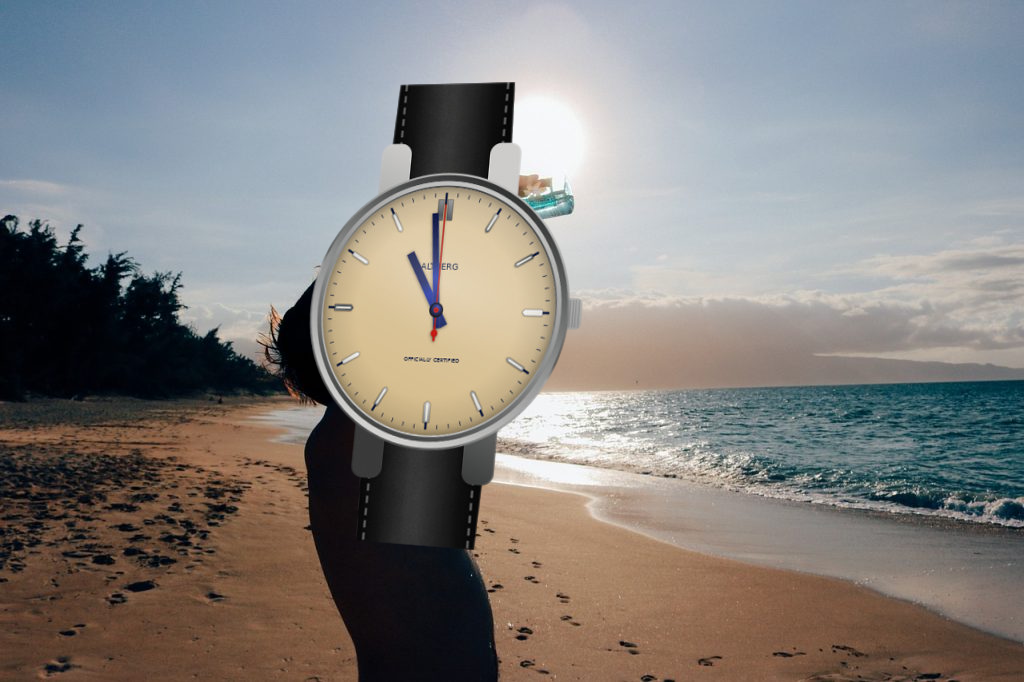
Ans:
10h59m00s
